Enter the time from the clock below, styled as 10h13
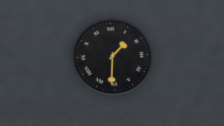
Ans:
1h31
